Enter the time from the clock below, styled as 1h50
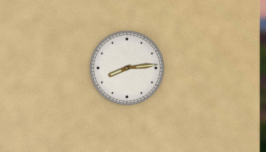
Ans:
8h14
